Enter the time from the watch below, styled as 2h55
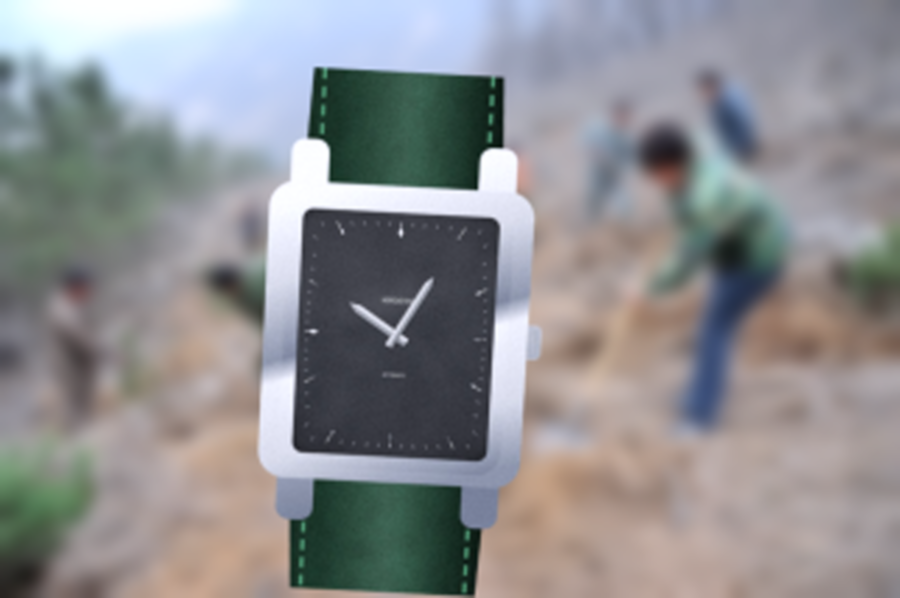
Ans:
10h05
